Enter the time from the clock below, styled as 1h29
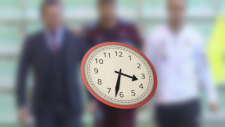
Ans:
3h32
